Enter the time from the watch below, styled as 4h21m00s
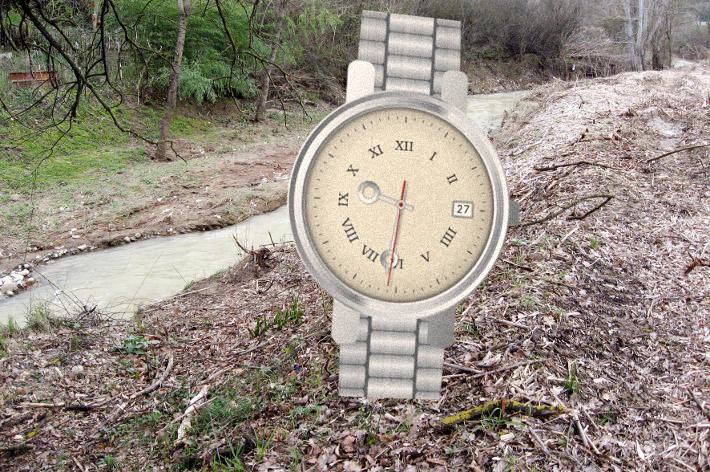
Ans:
9h31m31s
